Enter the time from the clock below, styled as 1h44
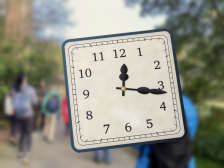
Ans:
12h17
